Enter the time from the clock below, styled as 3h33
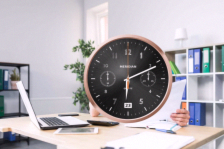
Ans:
6h11
